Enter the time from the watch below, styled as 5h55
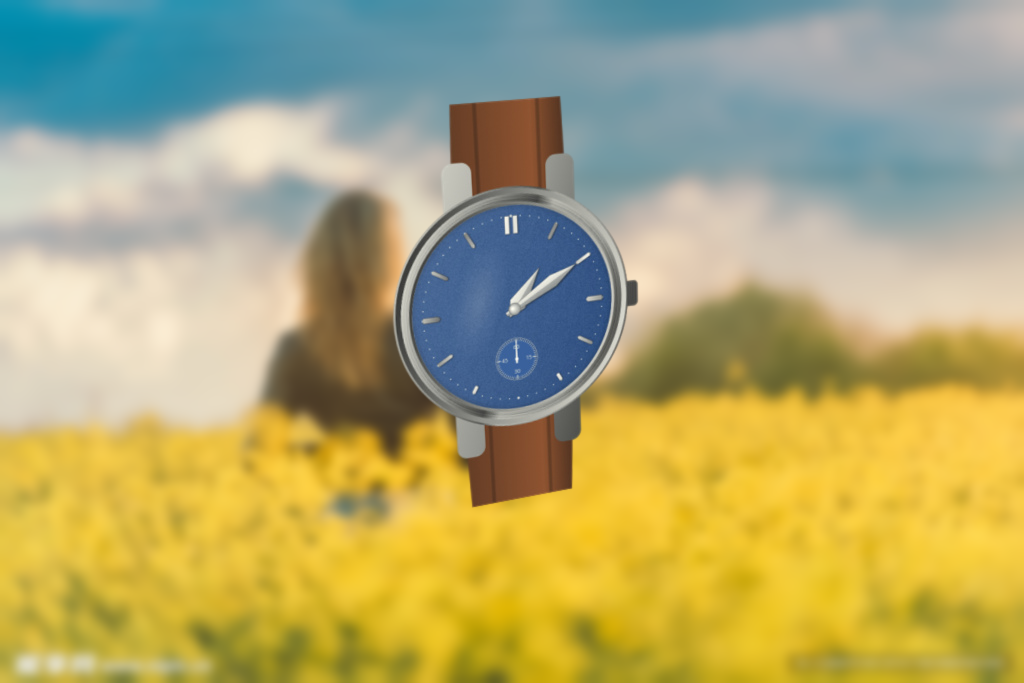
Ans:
1h10
